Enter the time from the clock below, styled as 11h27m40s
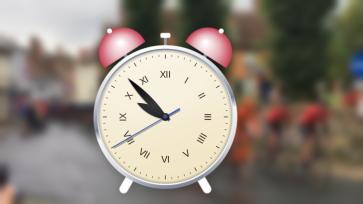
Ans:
9h52m40s
